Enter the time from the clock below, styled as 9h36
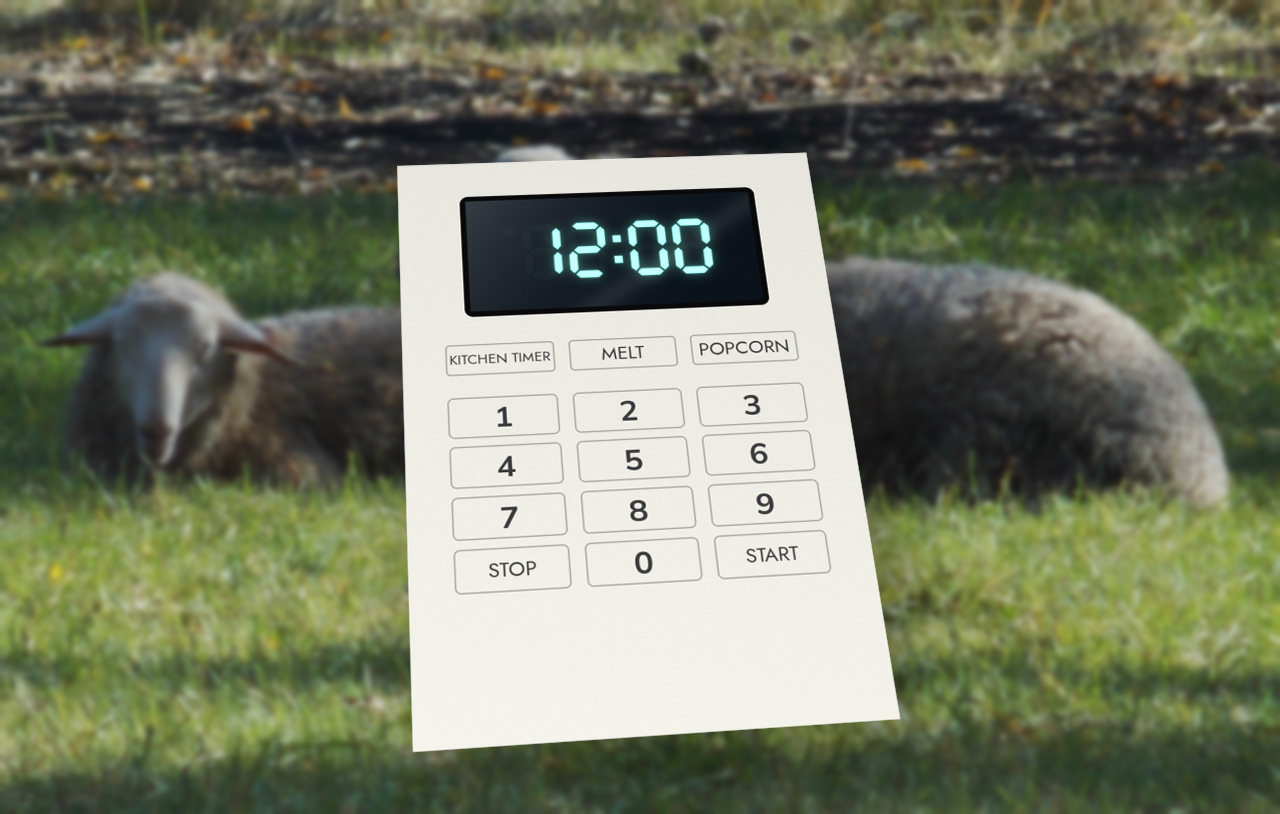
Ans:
12h00
